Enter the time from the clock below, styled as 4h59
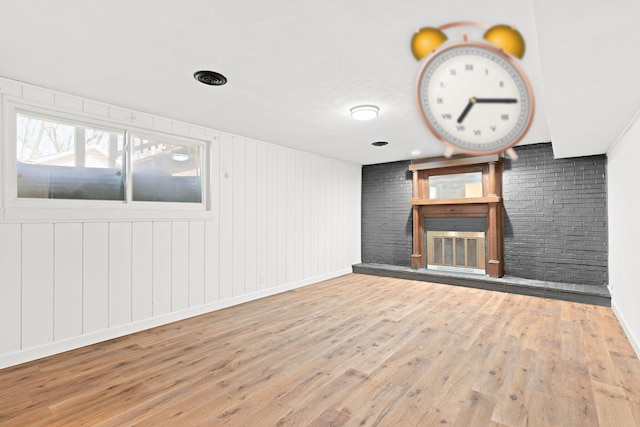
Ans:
7h15
